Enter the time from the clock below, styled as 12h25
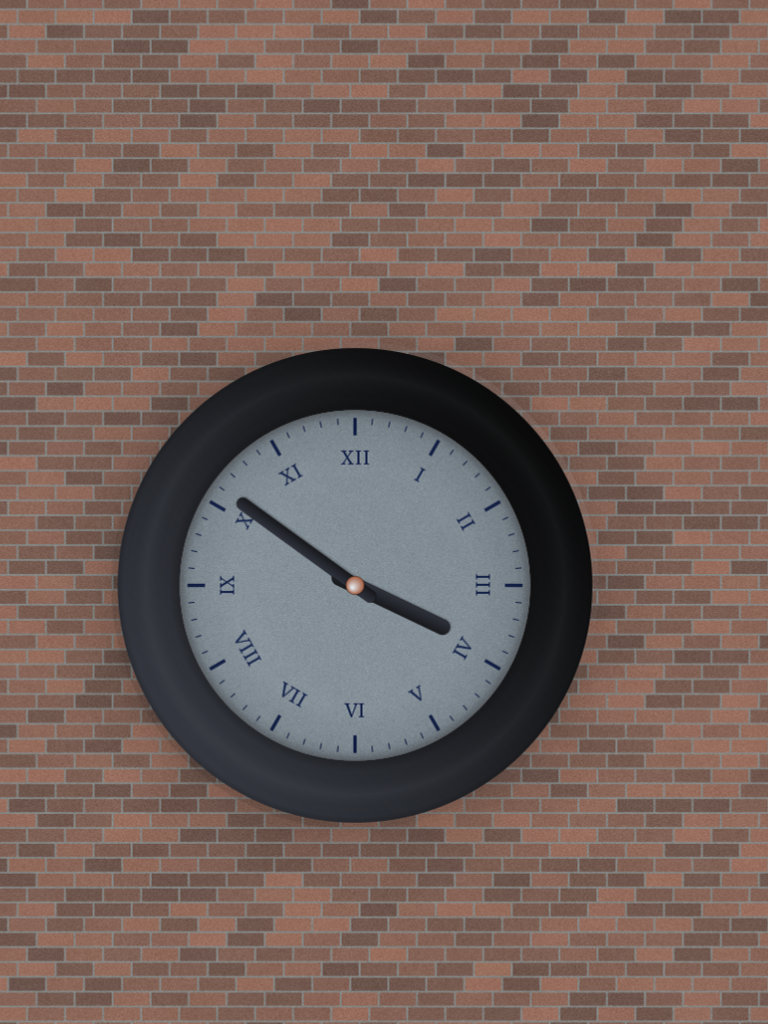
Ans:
3h51
